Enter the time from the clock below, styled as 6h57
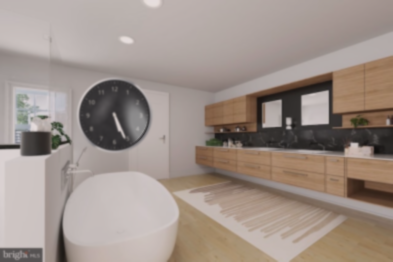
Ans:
5h26
